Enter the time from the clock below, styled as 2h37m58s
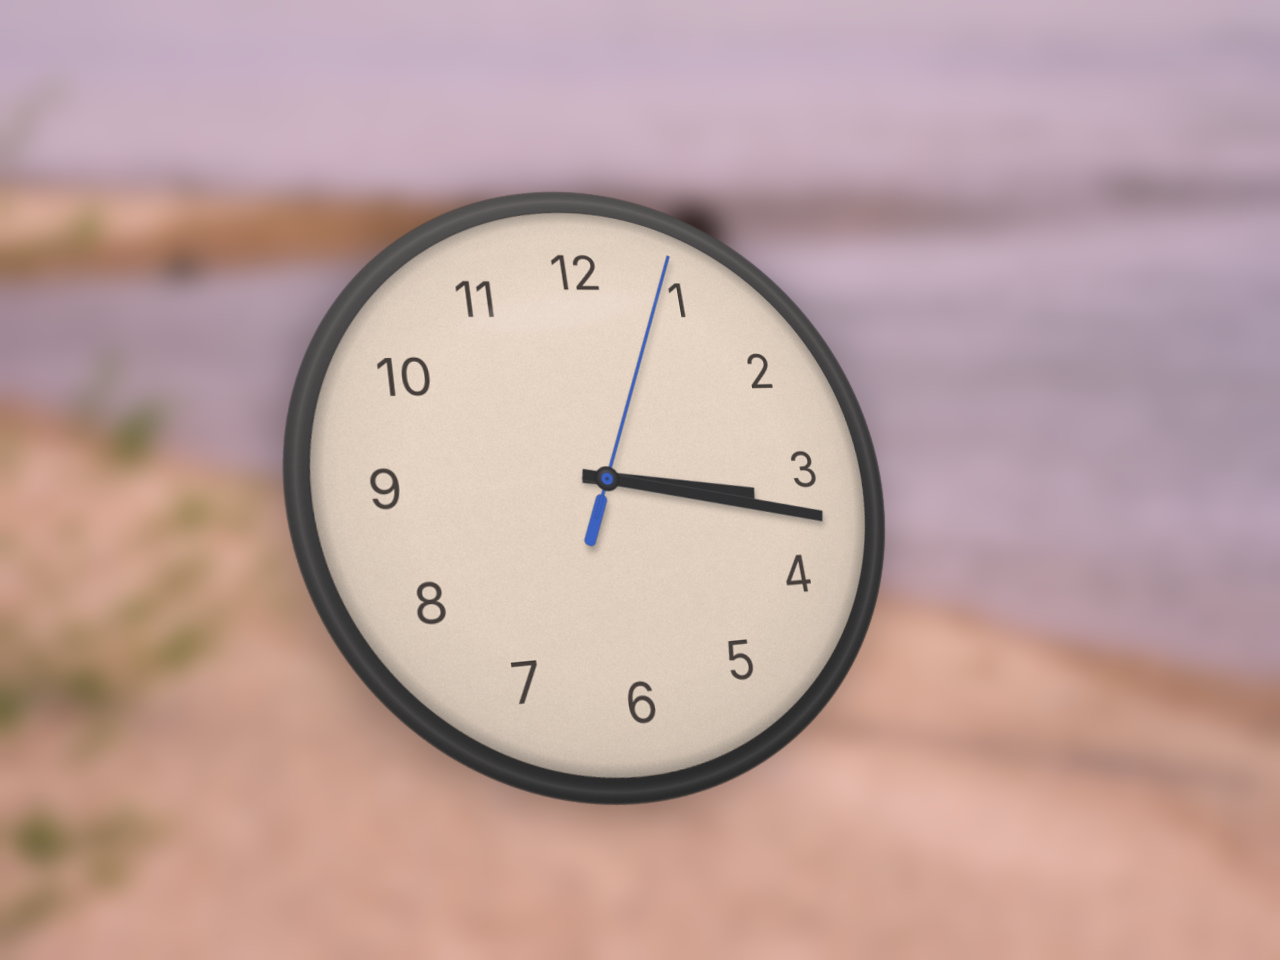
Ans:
3h17m04s
